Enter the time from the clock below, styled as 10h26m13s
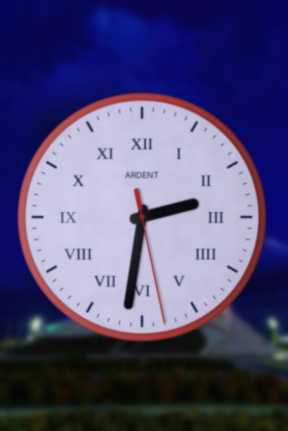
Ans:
2h31m28s
